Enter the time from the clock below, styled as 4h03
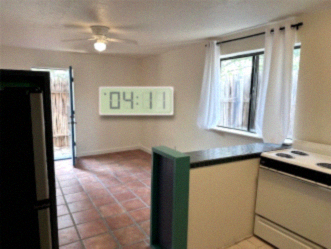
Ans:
4h11
